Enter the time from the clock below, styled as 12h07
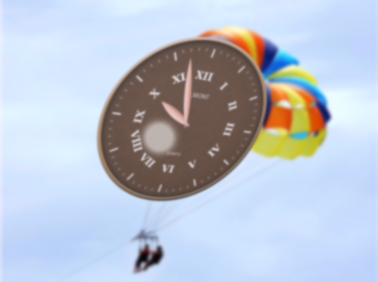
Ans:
9h57
